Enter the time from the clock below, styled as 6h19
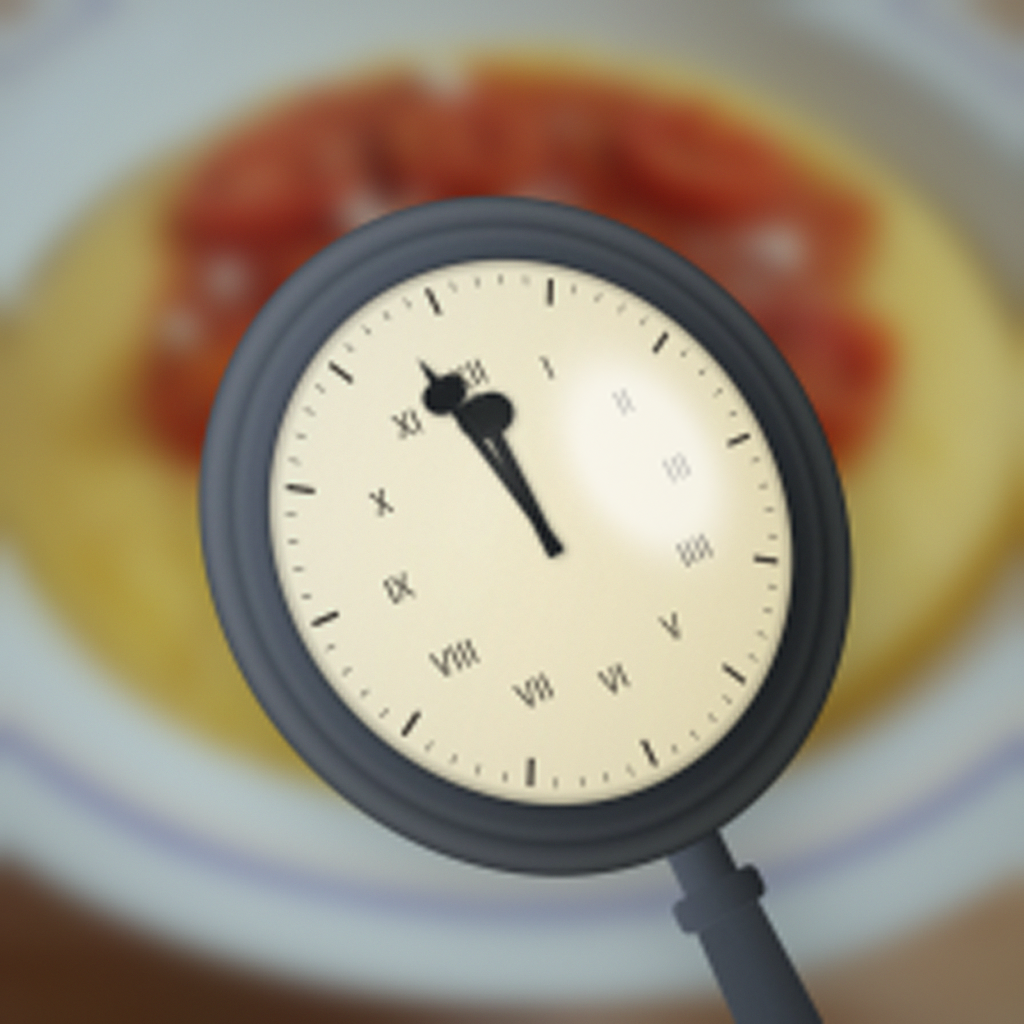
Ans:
11h58
